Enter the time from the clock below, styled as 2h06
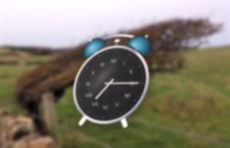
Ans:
7h15
